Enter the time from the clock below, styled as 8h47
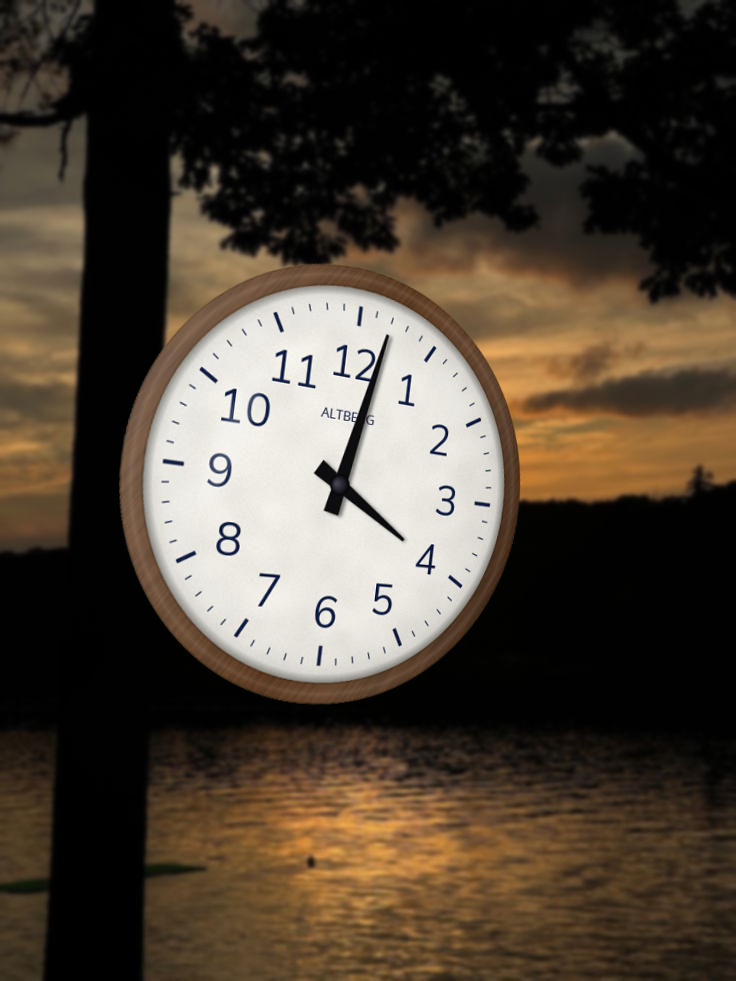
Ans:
4h02
